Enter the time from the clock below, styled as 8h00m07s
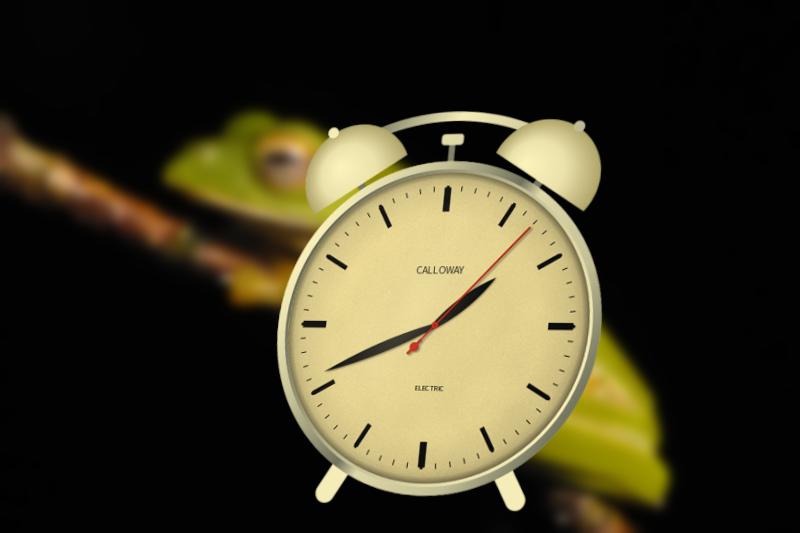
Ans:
1h41m07s
